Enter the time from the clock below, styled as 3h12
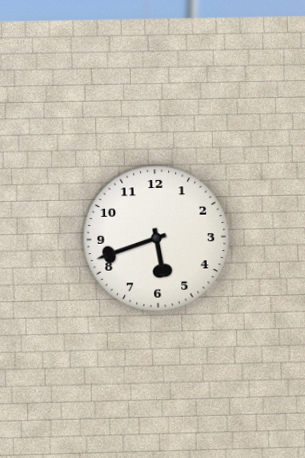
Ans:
5h42
